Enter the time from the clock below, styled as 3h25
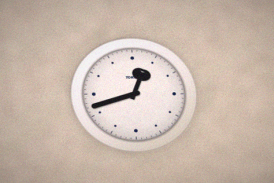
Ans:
12h42
